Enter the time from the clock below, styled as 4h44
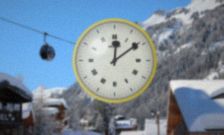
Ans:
12h09
